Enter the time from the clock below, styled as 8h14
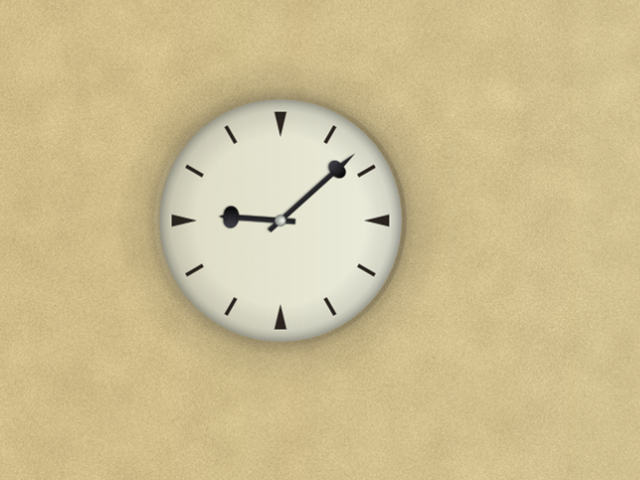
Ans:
9h08
